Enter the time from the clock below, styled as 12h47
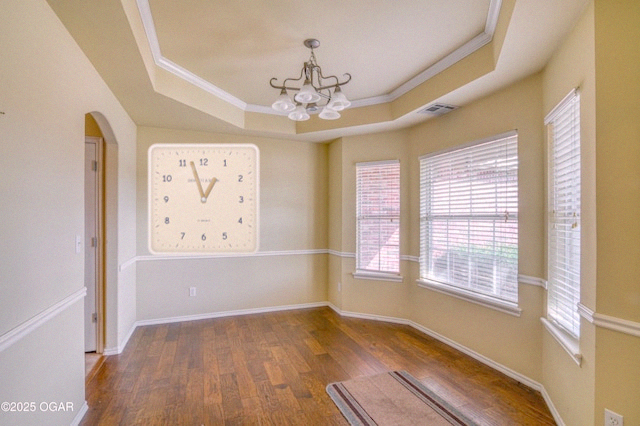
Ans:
12h57
